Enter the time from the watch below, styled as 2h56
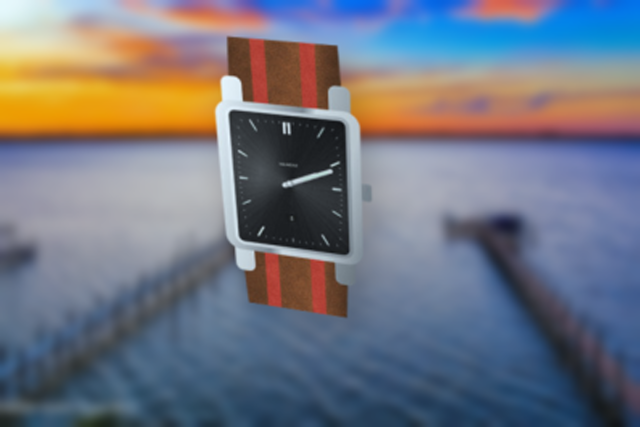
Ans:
2h11
